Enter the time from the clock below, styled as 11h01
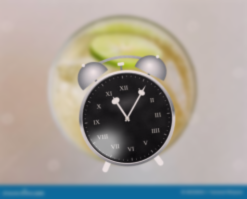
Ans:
11h06
